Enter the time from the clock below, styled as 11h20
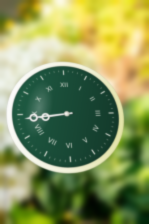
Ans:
8h44
